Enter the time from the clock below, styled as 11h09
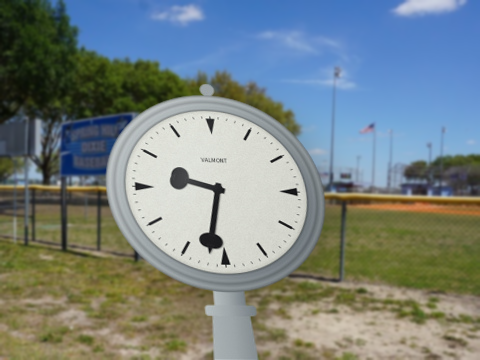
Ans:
9h32
